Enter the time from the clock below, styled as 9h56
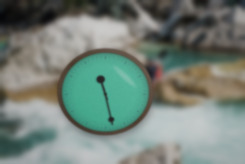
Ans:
11h28
